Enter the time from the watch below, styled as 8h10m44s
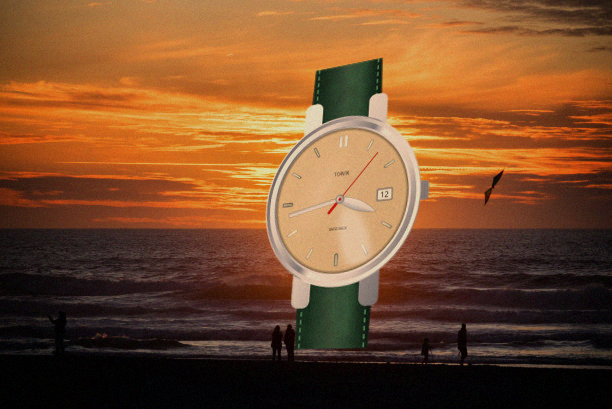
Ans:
3h43m07s
